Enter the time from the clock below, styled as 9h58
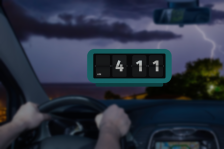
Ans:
4h11
